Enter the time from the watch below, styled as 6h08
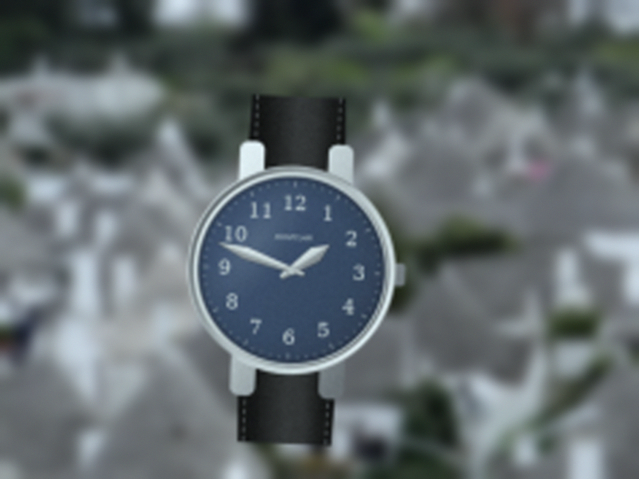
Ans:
1h48
